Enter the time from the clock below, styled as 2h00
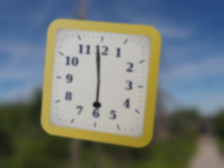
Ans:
5h59
